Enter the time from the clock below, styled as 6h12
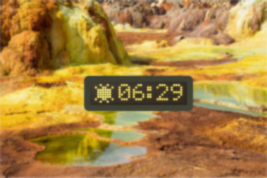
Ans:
6h29
